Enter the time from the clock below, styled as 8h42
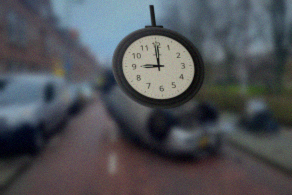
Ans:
9h00
